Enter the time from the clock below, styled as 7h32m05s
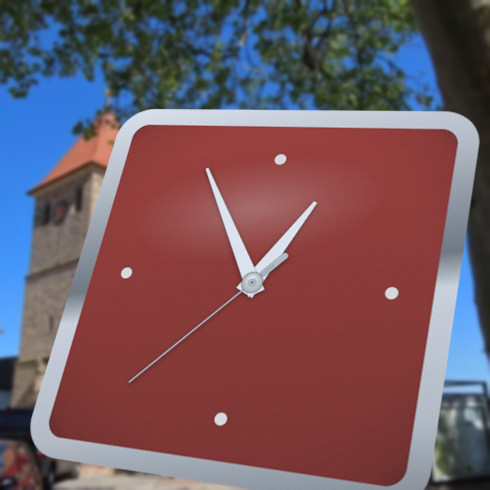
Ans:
12h54m37s
